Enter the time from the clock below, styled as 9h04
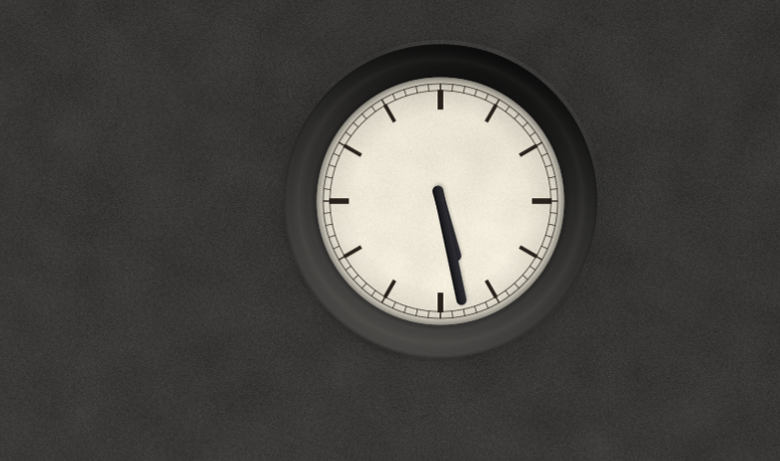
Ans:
5h28
